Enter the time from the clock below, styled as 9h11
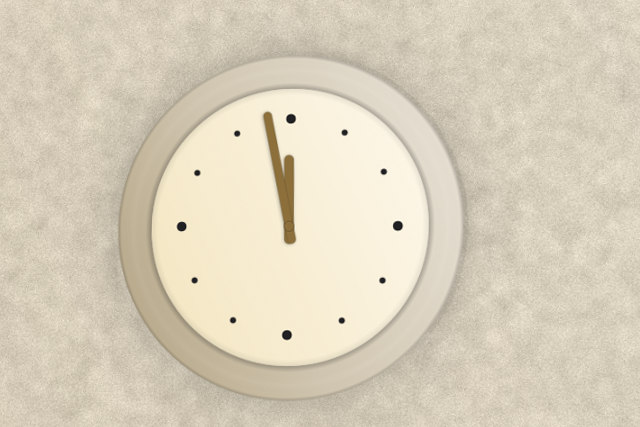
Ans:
11h58
